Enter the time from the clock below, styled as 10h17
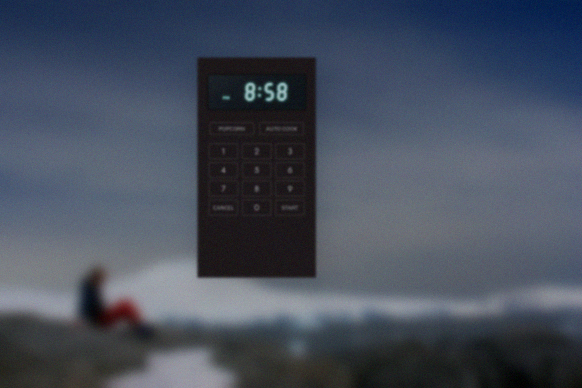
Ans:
8h58
